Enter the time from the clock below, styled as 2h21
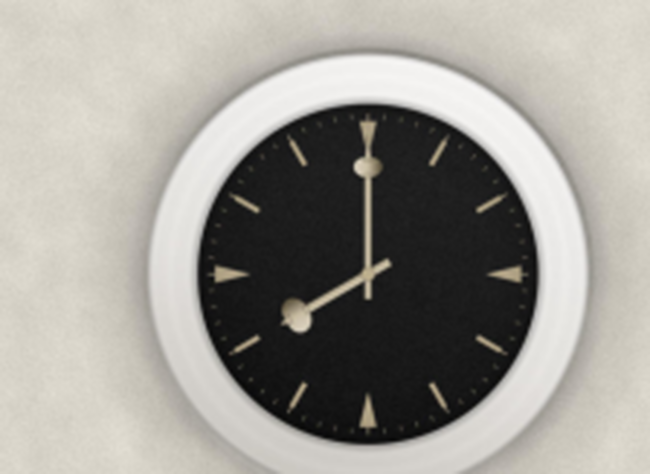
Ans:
8h00
